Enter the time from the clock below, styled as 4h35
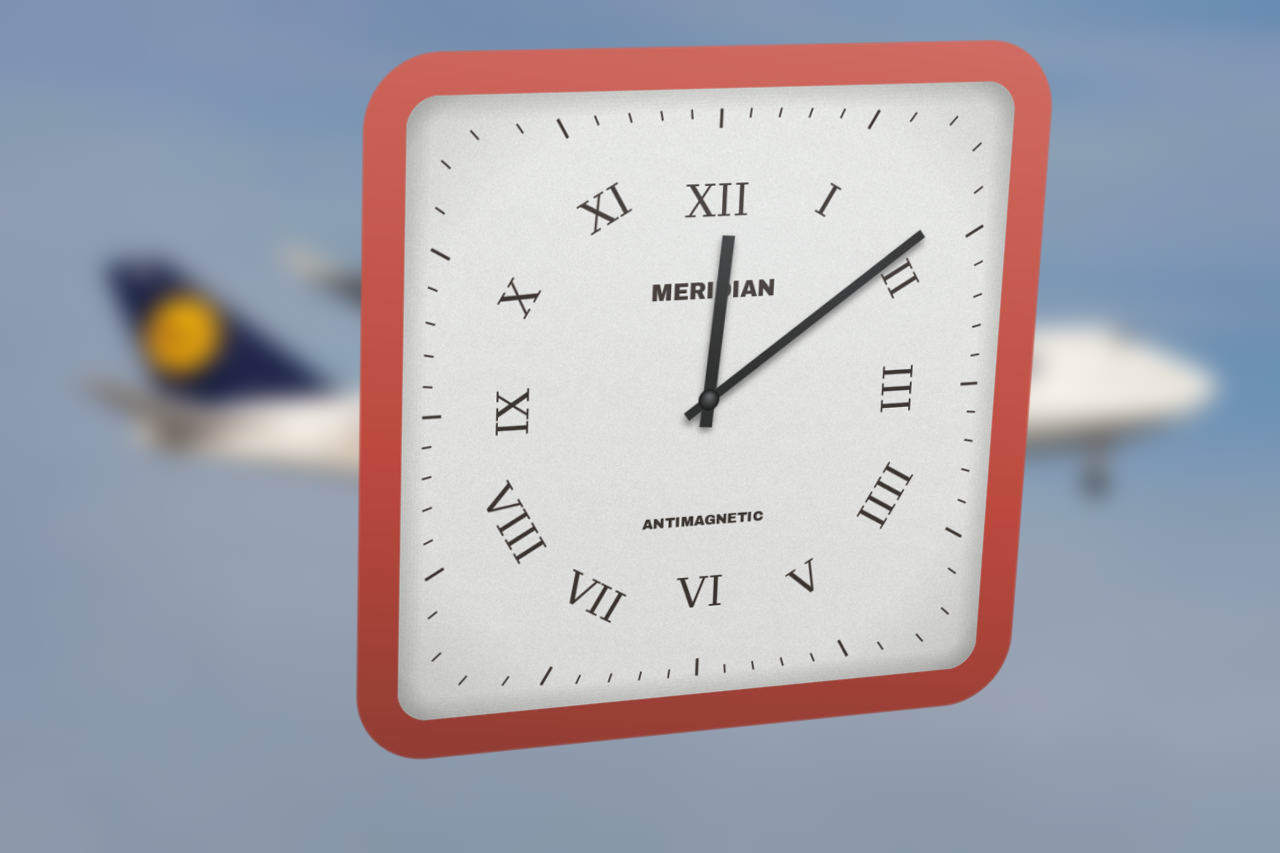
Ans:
12h09
